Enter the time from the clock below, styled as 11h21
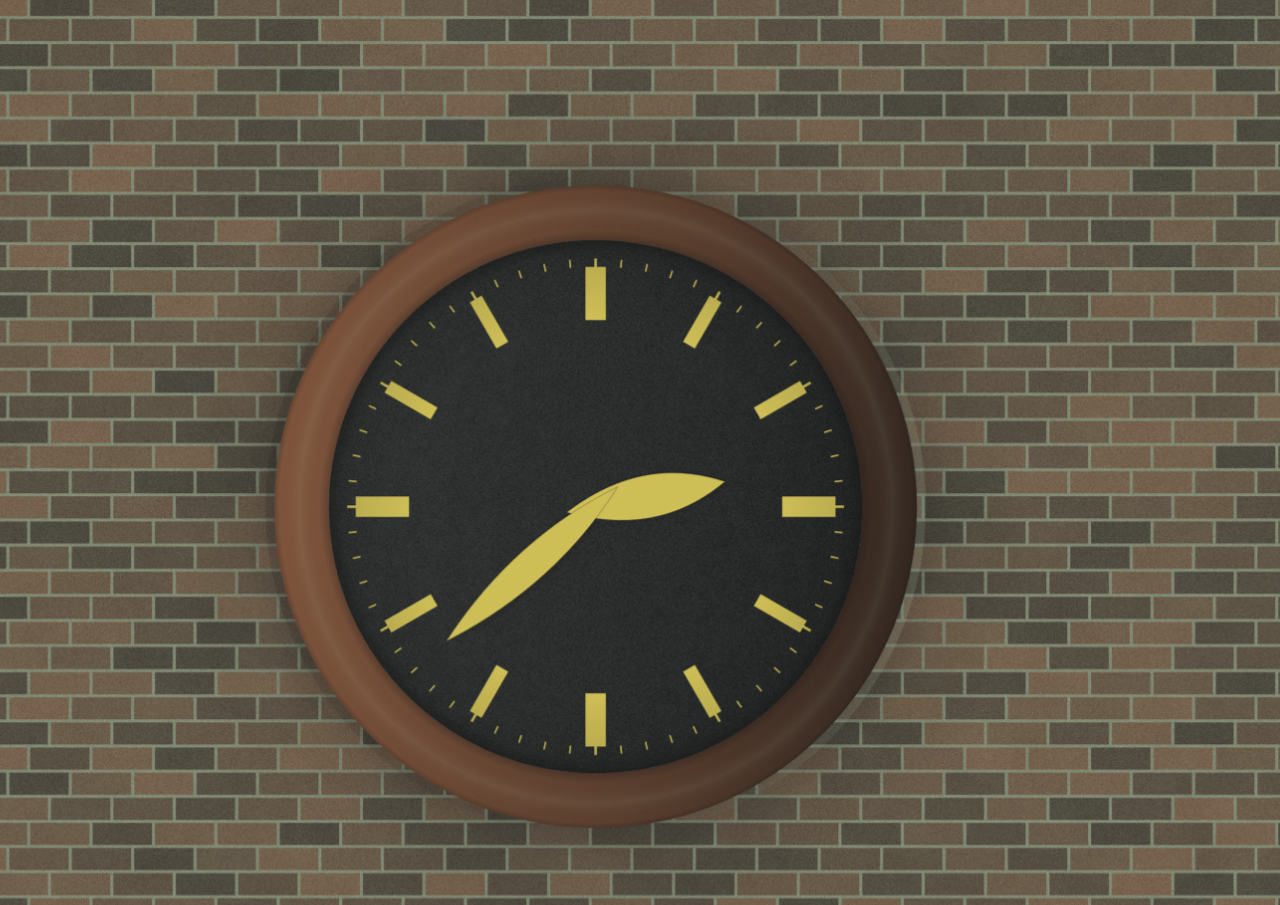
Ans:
2h38
